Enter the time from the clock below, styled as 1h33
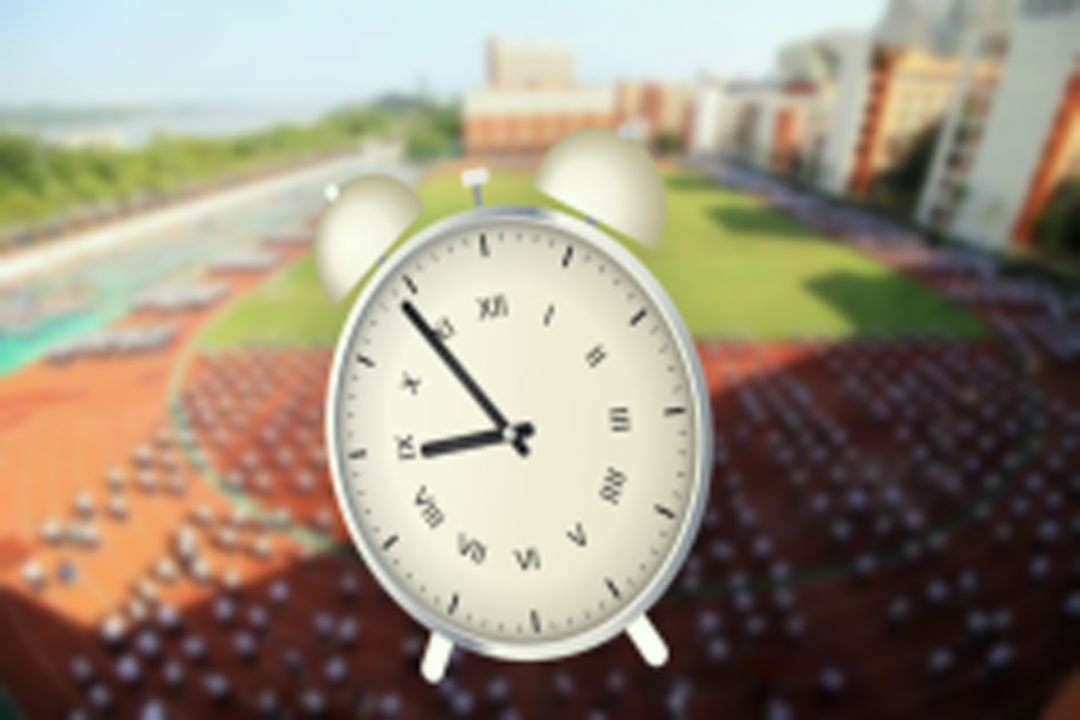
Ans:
8h54
